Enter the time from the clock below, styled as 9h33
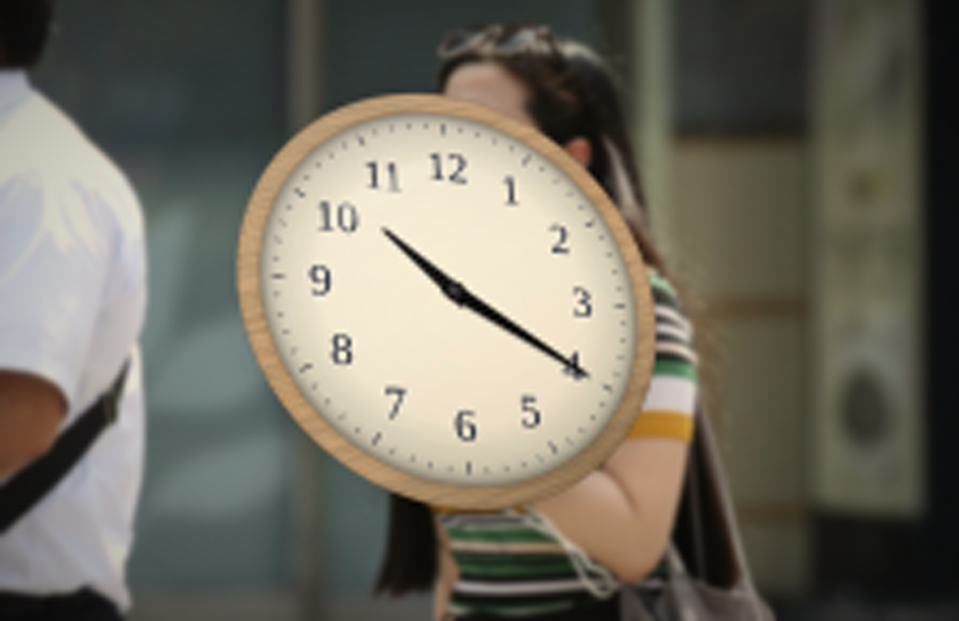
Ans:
10h20
